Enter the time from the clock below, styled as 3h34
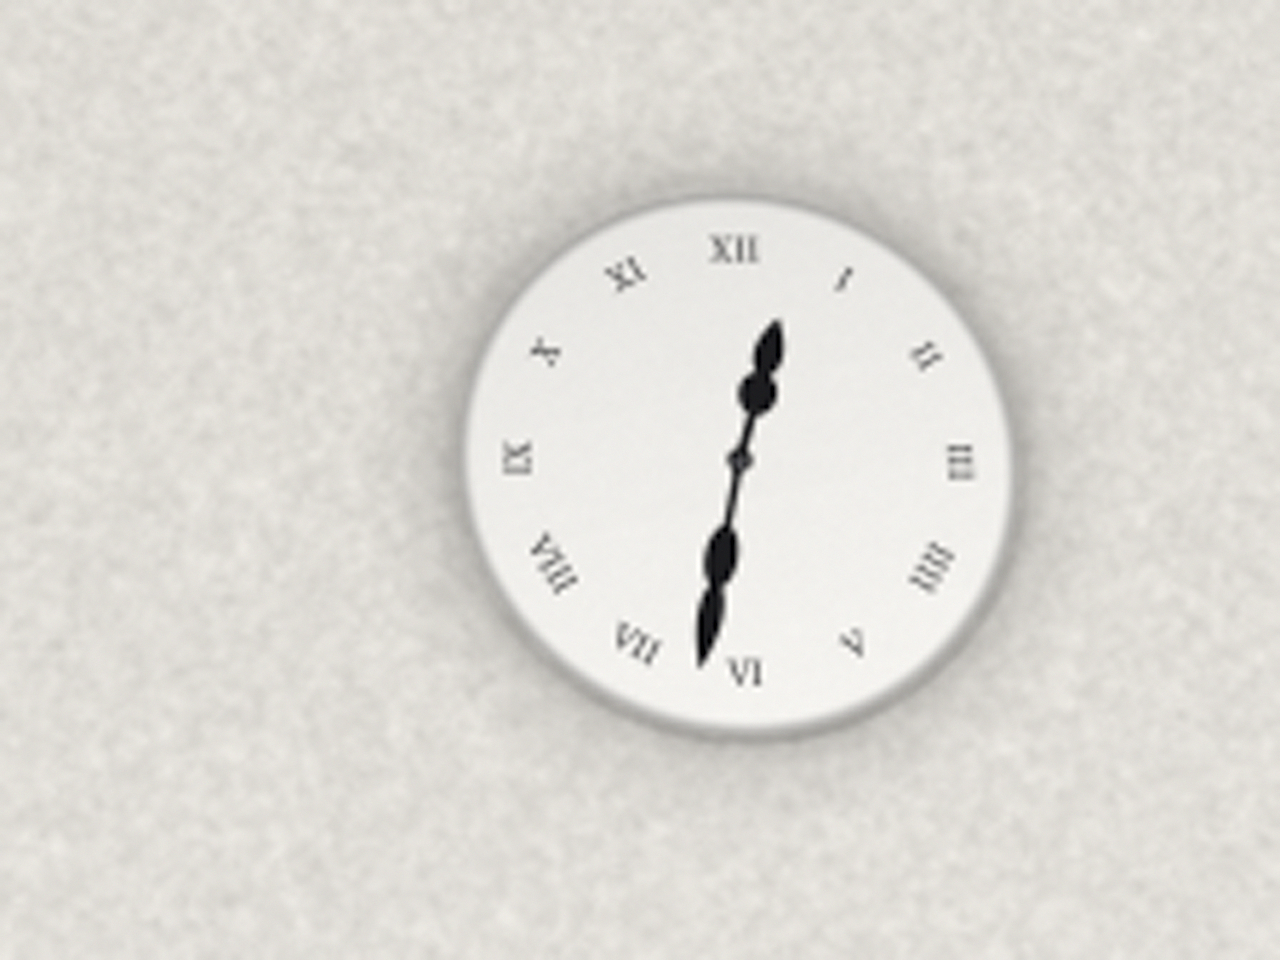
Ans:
12h32
